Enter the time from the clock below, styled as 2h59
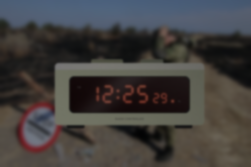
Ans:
12h25
